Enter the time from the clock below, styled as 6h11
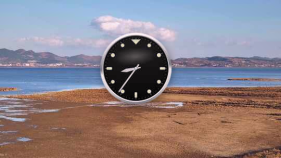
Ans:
8h36
